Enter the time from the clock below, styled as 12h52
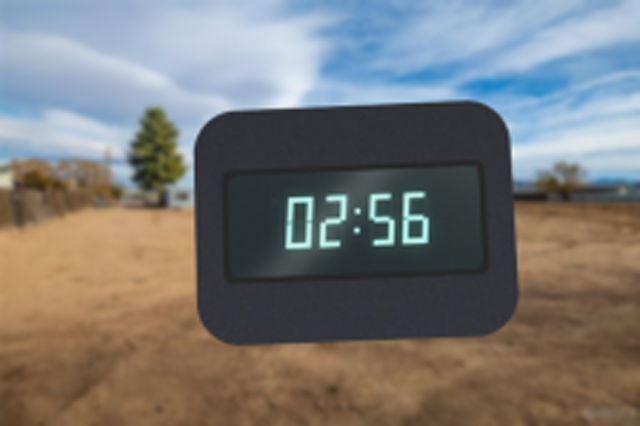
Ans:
2h56
